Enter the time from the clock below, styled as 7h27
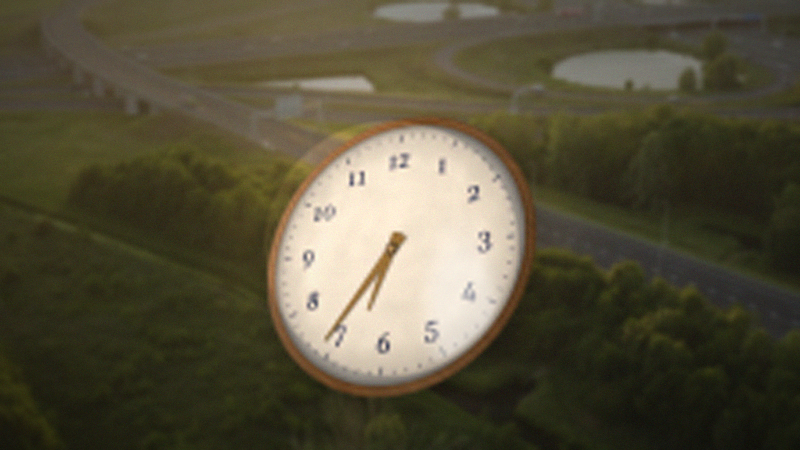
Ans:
6h36
